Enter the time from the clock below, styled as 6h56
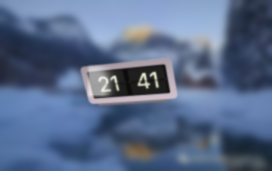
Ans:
21h41
